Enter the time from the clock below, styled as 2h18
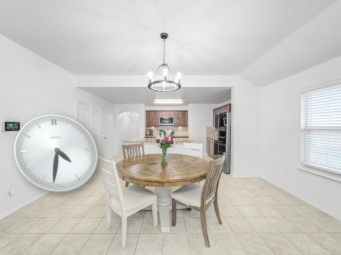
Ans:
4h32
